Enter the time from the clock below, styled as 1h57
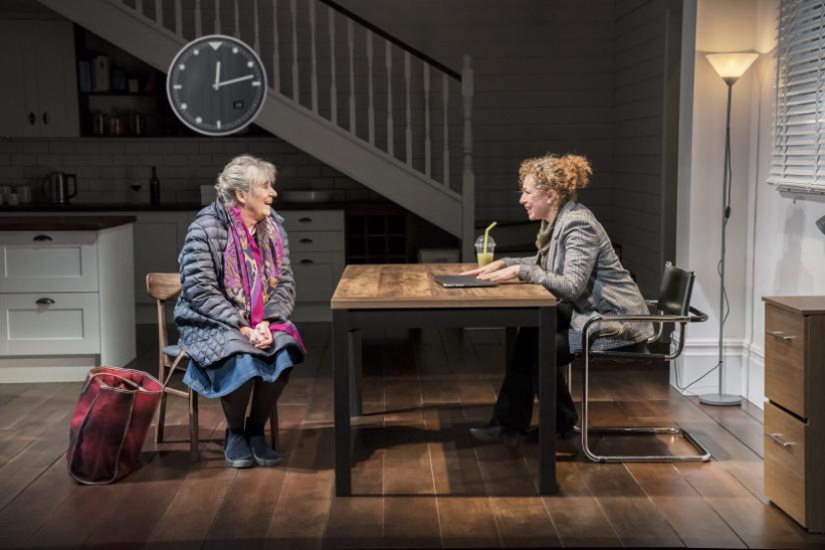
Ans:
12h13
